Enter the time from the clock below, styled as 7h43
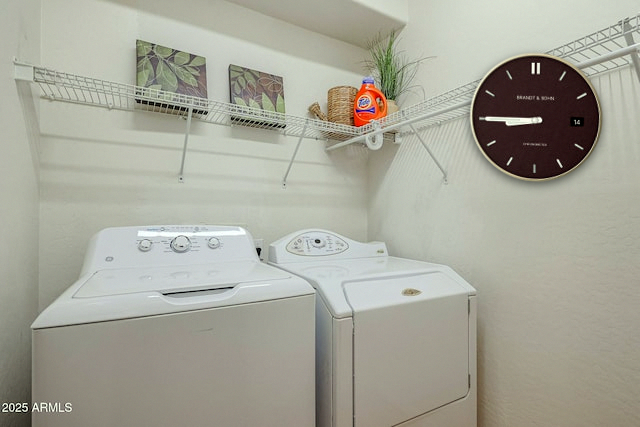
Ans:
8h45
